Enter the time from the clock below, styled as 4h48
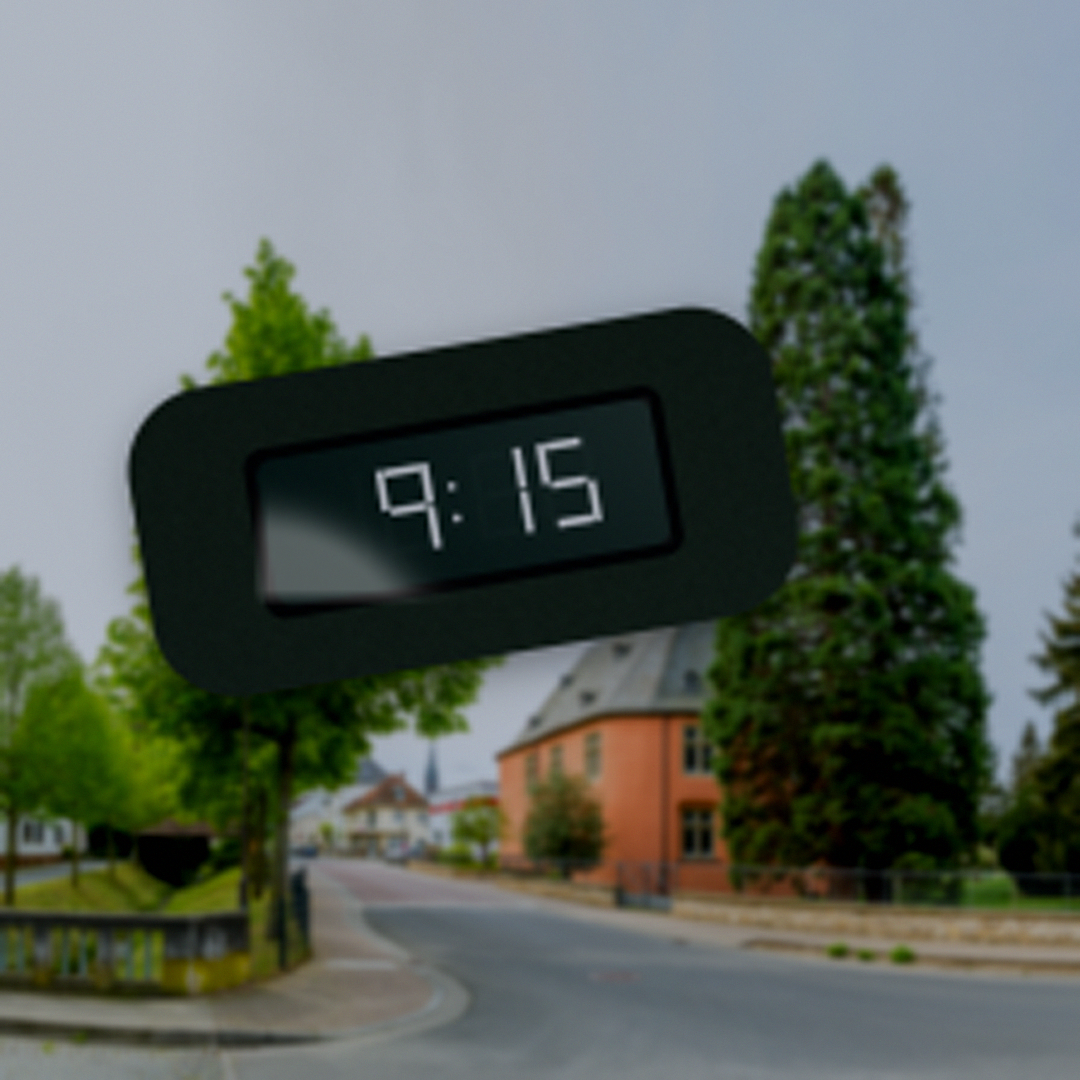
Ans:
9h15
